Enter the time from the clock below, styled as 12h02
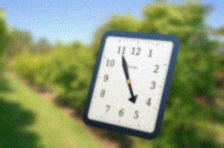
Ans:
4h55
